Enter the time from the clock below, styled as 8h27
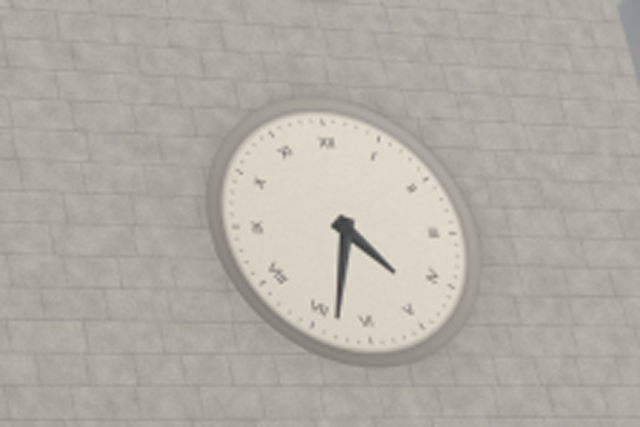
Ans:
4h33
